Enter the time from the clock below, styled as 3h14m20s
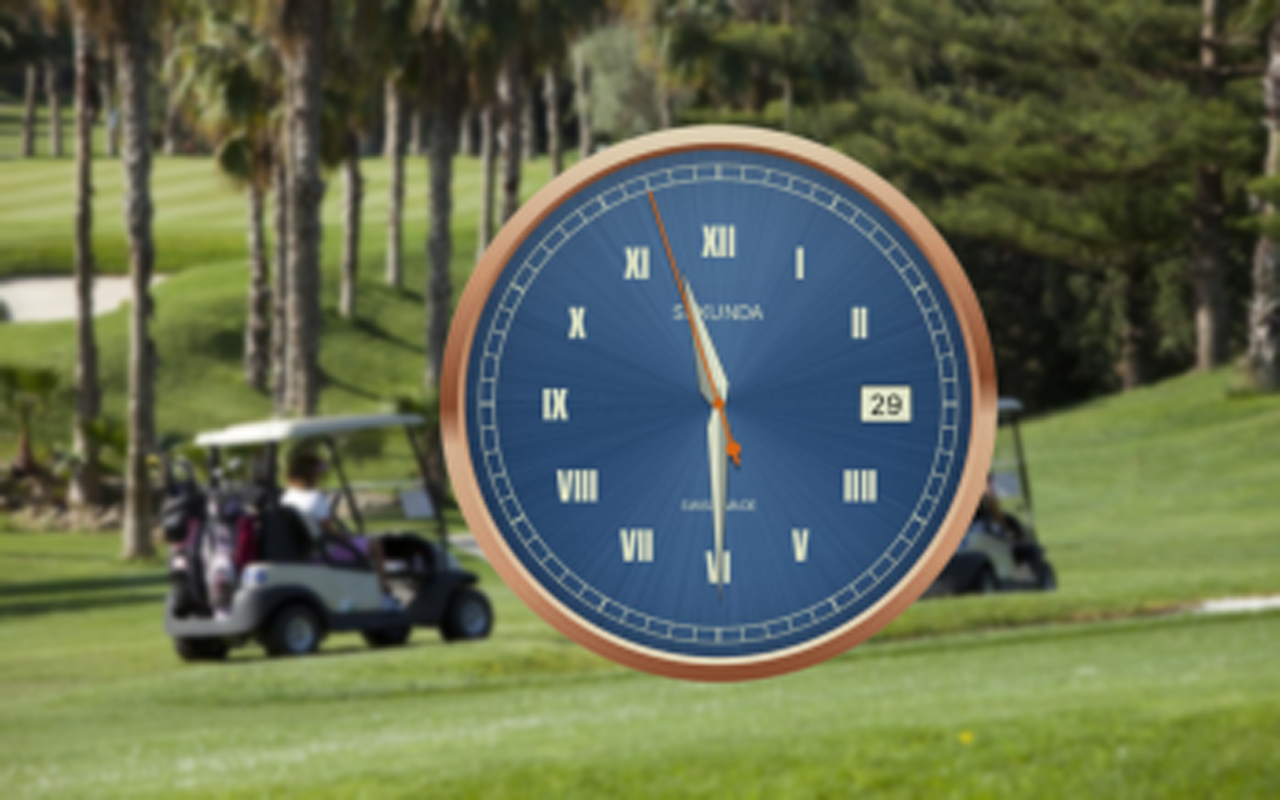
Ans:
11h29m57s
